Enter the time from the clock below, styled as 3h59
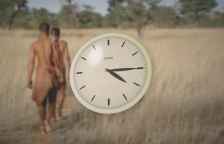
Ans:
4h15
